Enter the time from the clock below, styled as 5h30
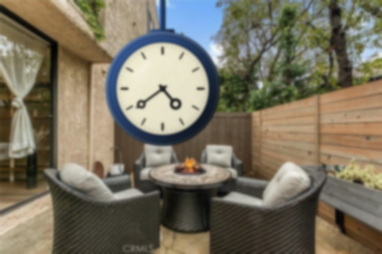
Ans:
4h39
